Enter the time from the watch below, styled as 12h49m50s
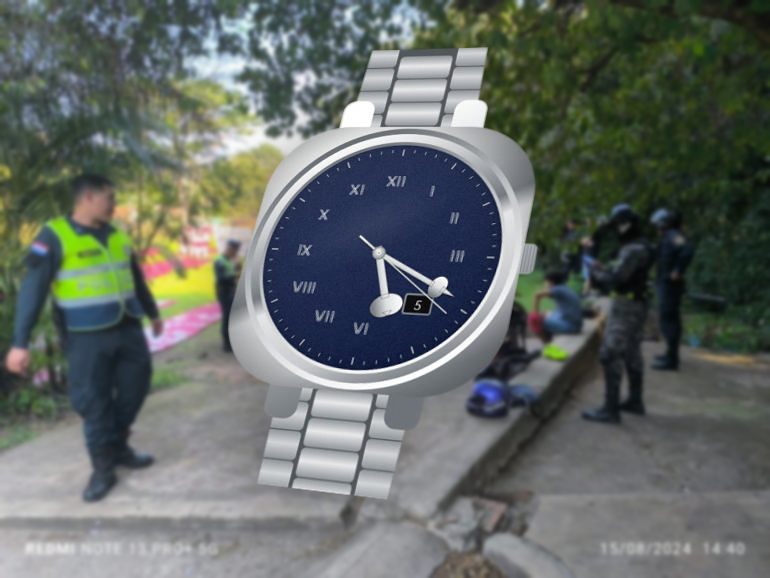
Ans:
5h19m21s
